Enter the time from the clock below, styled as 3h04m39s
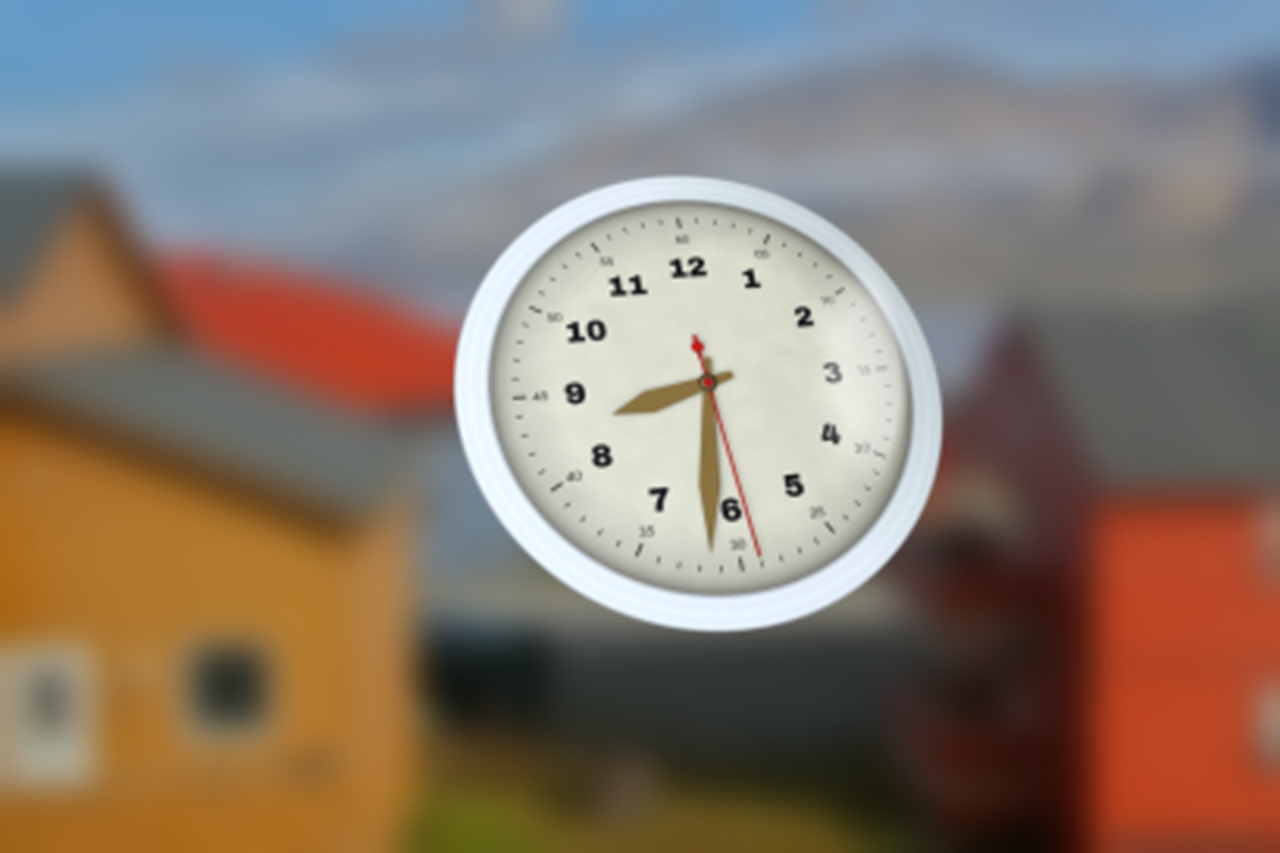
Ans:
8h31m29s
